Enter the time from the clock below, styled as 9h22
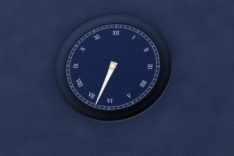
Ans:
6h33
